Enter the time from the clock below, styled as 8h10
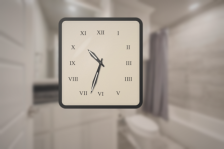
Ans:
10h33
